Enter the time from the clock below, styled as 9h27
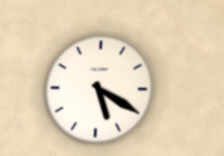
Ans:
5h20
